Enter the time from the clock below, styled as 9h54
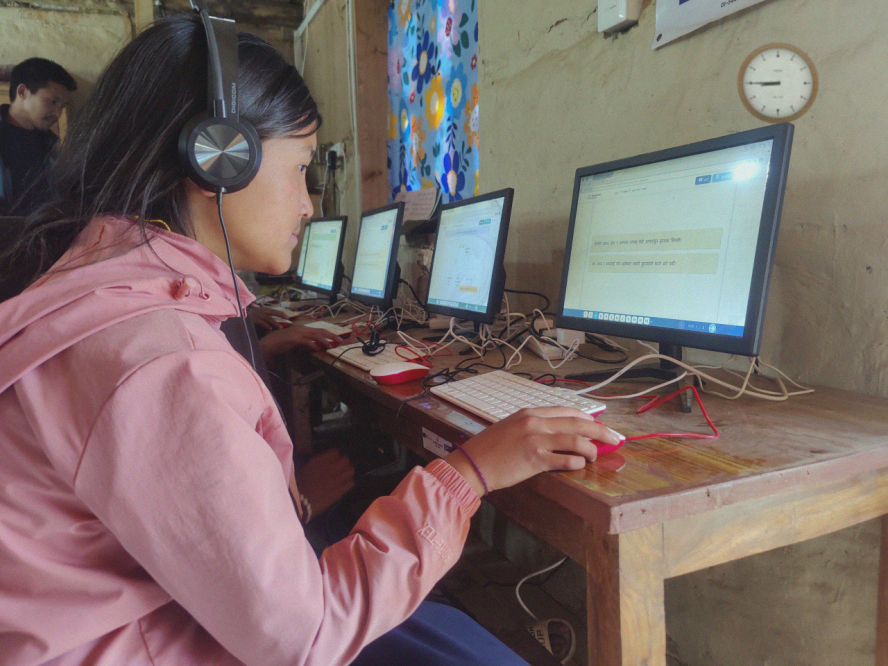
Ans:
8h45
